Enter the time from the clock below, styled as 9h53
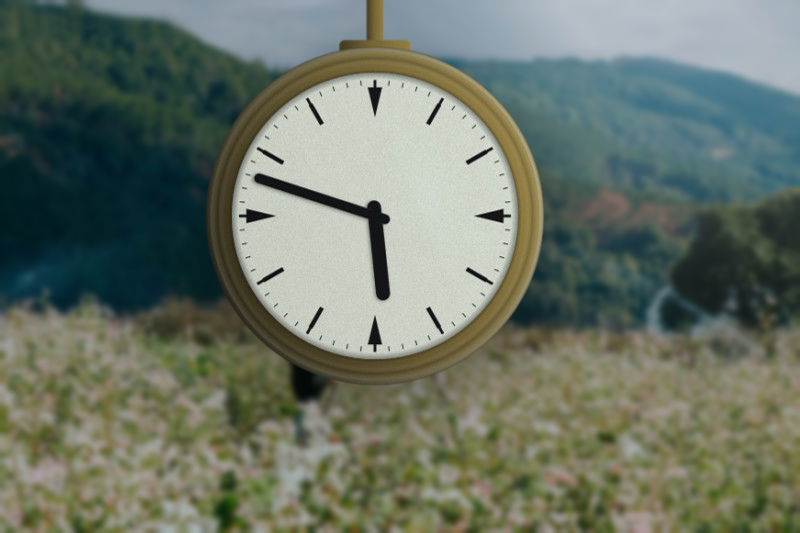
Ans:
5h48
